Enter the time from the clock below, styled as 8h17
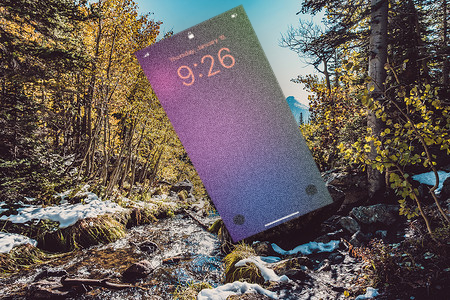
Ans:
9h26
